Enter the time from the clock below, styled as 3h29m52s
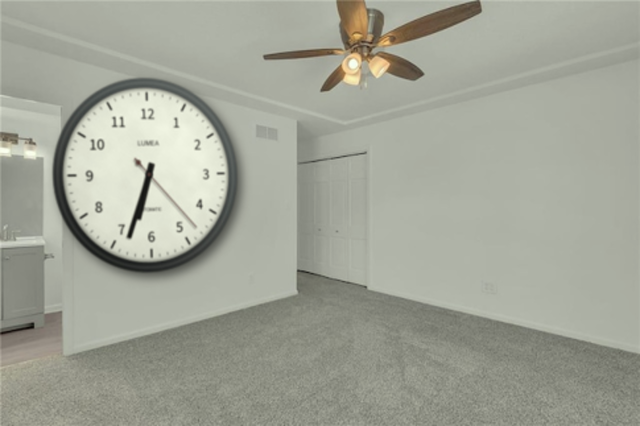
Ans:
6h33m23s
